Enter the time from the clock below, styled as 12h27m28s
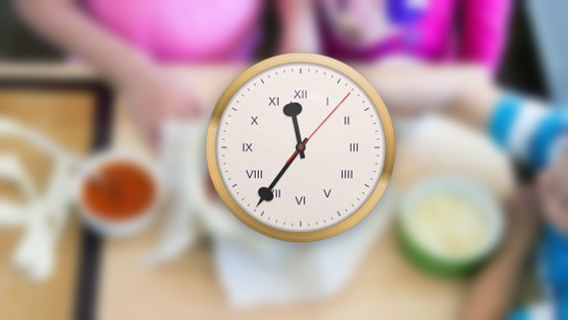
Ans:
11h36m07s
